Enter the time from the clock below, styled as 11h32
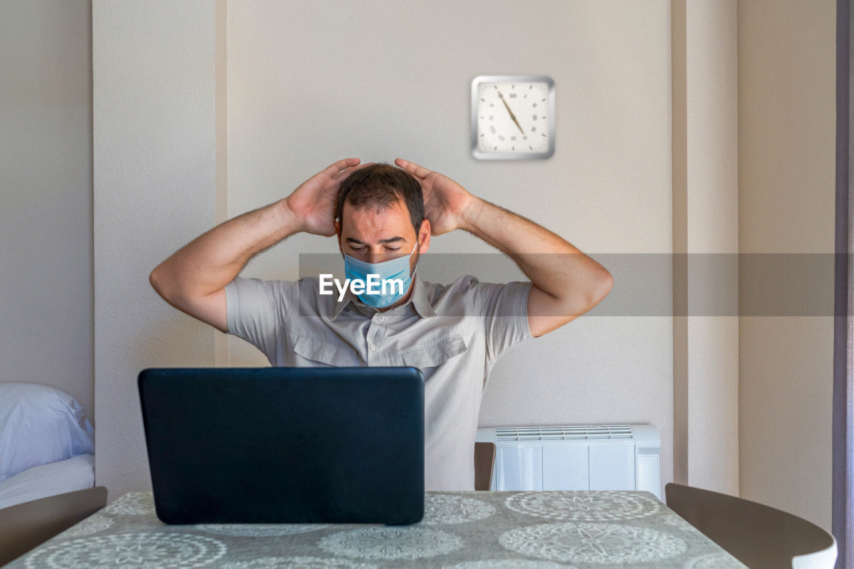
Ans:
4h55
